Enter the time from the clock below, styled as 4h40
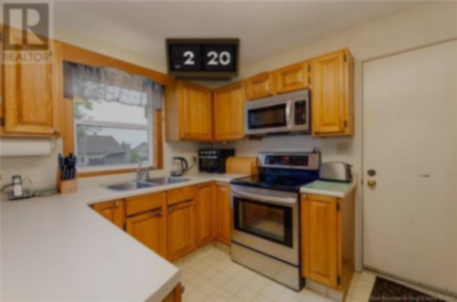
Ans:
2h20
